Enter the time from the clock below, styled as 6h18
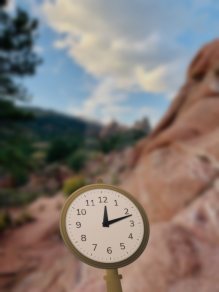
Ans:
12h12
